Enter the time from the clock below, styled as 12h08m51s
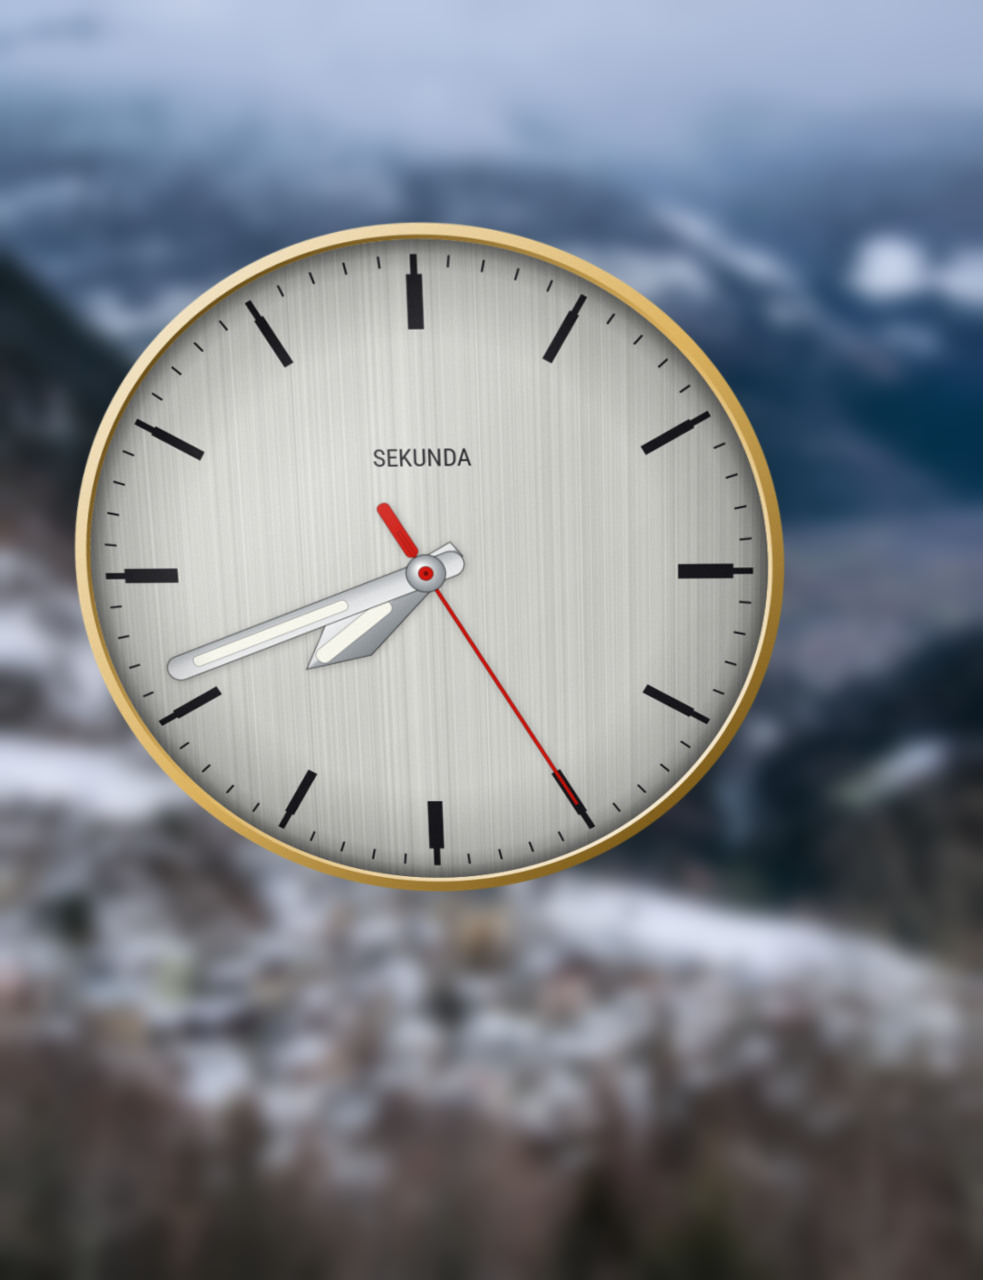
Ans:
7h41m25s
